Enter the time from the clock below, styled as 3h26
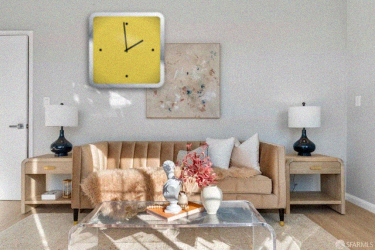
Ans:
1h59
